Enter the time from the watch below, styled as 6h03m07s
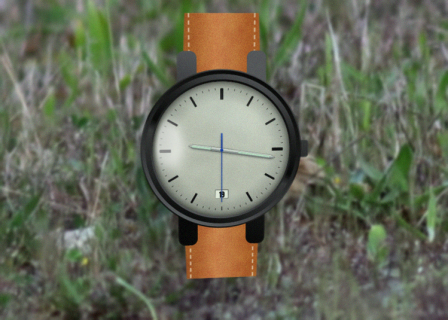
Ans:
9h16m30s
